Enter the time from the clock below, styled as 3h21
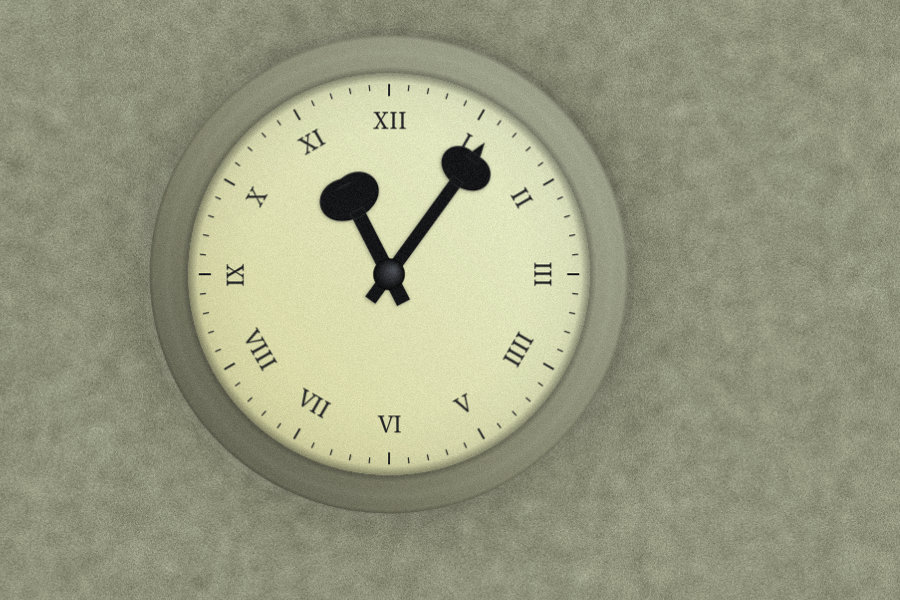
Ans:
11h06
